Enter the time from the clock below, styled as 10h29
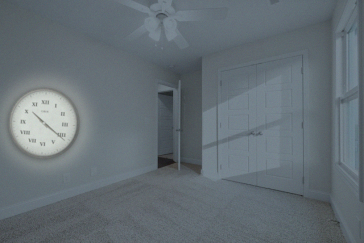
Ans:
10h21
